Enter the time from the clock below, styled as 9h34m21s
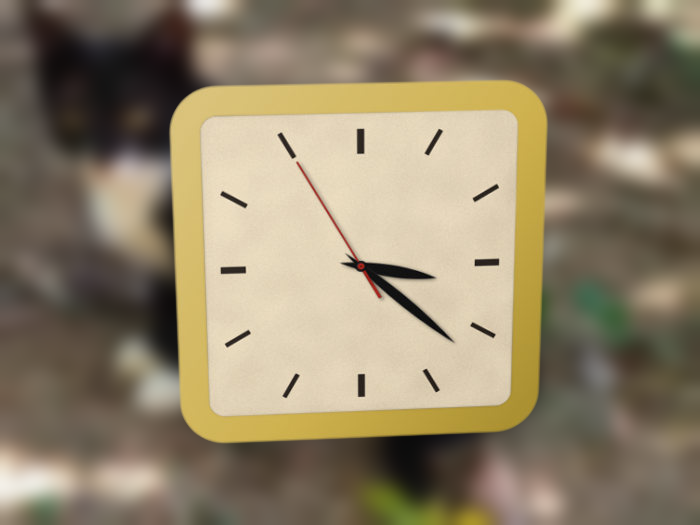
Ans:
3h21m55s
